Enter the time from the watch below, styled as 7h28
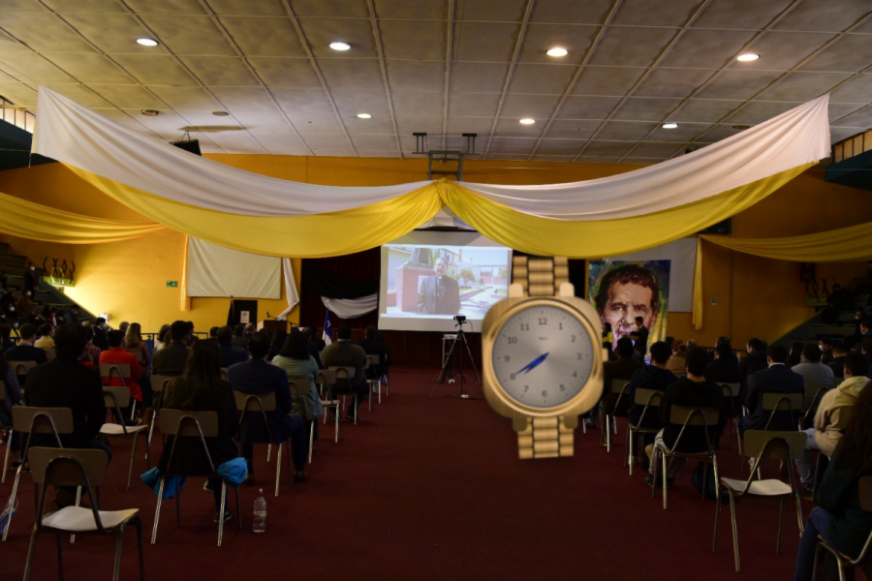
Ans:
7h40
